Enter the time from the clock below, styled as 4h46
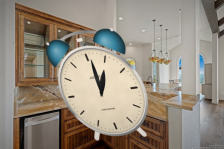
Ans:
1h01
